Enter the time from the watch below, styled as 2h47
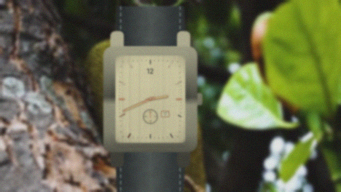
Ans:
2h41
